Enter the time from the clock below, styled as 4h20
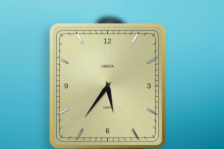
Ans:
5h36
